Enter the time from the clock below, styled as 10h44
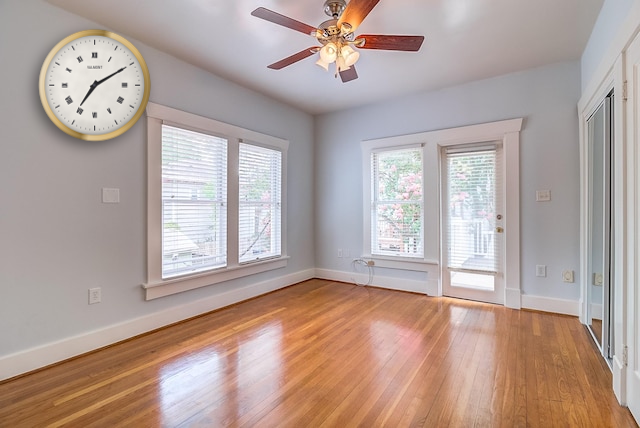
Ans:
7h10
